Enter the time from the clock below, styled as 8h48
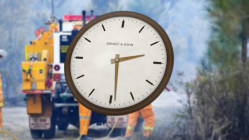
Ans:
2h29
